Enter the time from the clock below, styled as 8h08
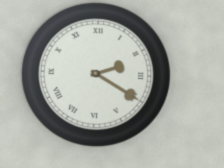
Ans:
2h20
